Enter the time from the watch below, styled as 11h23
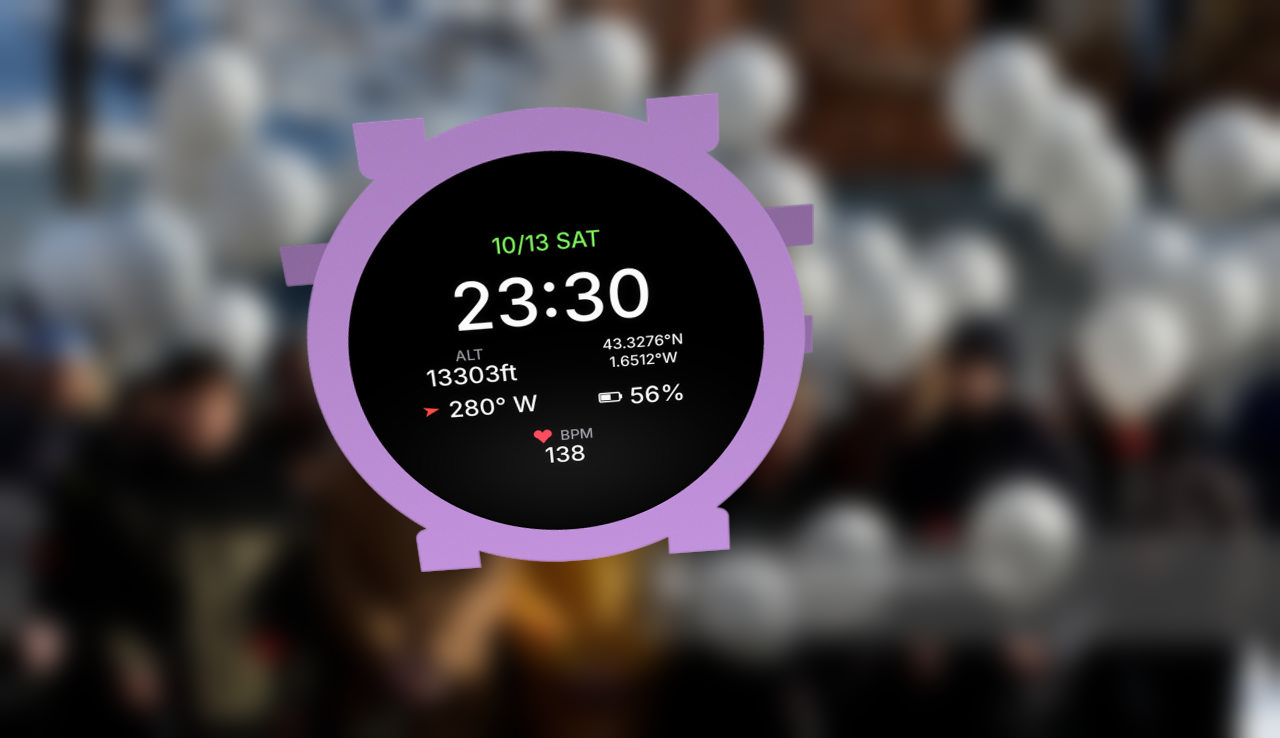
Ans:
23h30
